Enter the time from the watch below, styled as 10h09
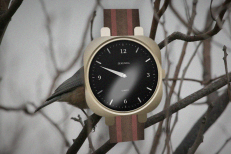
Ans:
9h49
